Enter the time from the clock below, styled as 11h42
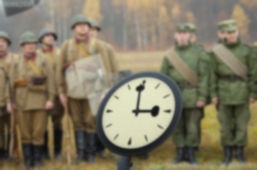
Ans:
2h59
